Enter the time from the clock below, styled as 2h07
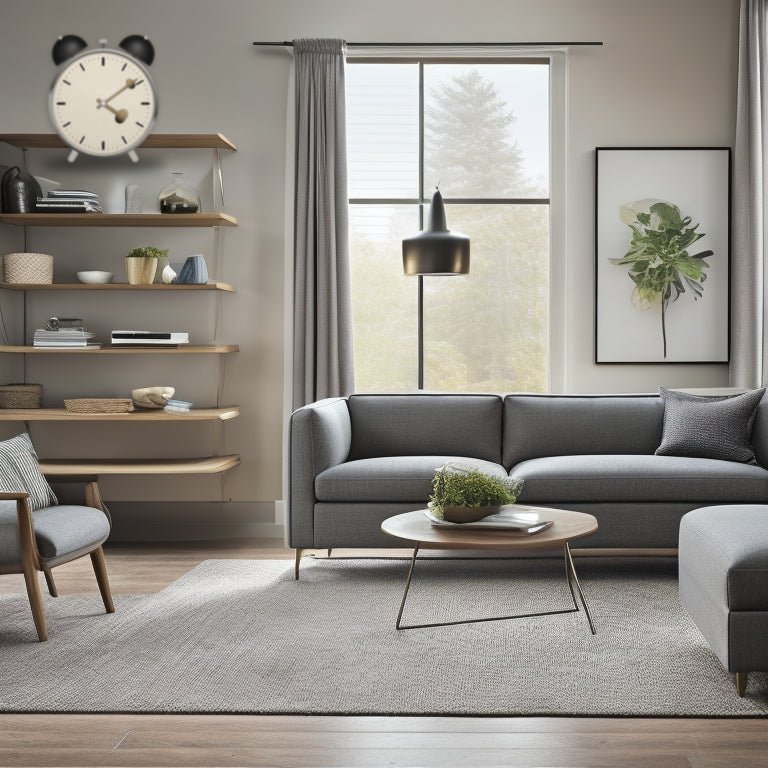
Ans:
4h09
